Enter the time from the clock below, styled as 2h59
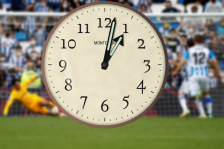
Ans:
1h02
